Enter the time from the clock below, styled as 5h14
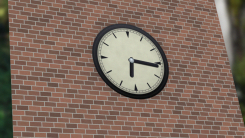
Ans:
6h16
